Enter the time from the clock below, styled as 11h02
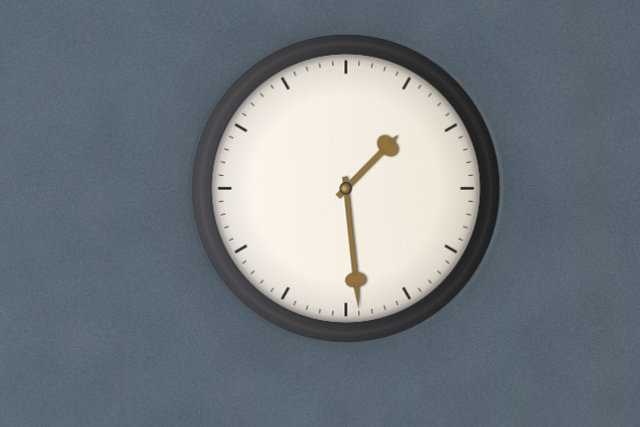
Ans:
1h29
